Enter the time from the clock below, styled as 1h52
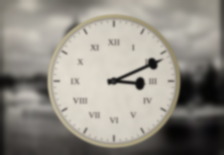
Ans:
3h11
